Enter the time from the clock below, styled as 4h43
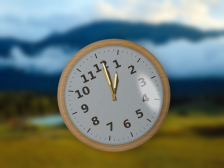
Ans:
1h01
